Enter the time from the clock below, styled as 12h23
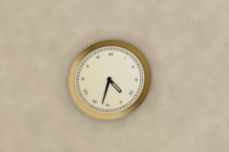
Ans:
4h32
